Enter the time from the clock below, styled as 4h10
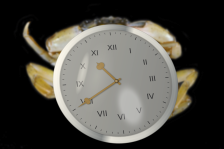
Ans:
10h40
